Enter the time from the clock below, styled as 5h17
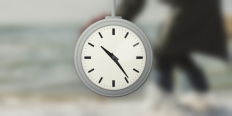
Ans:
10h24
